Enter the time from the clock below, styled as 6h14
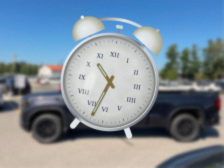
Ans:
10h33
